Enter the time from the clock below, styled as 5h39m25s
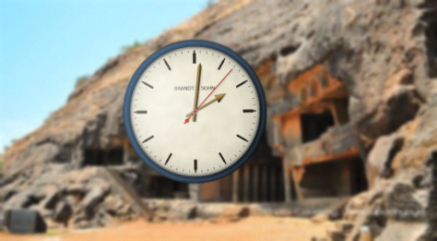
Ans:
2h01m07s
